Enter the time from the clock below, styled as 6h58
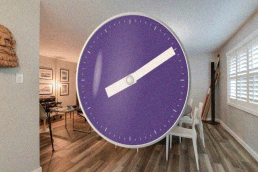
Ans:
8h10
